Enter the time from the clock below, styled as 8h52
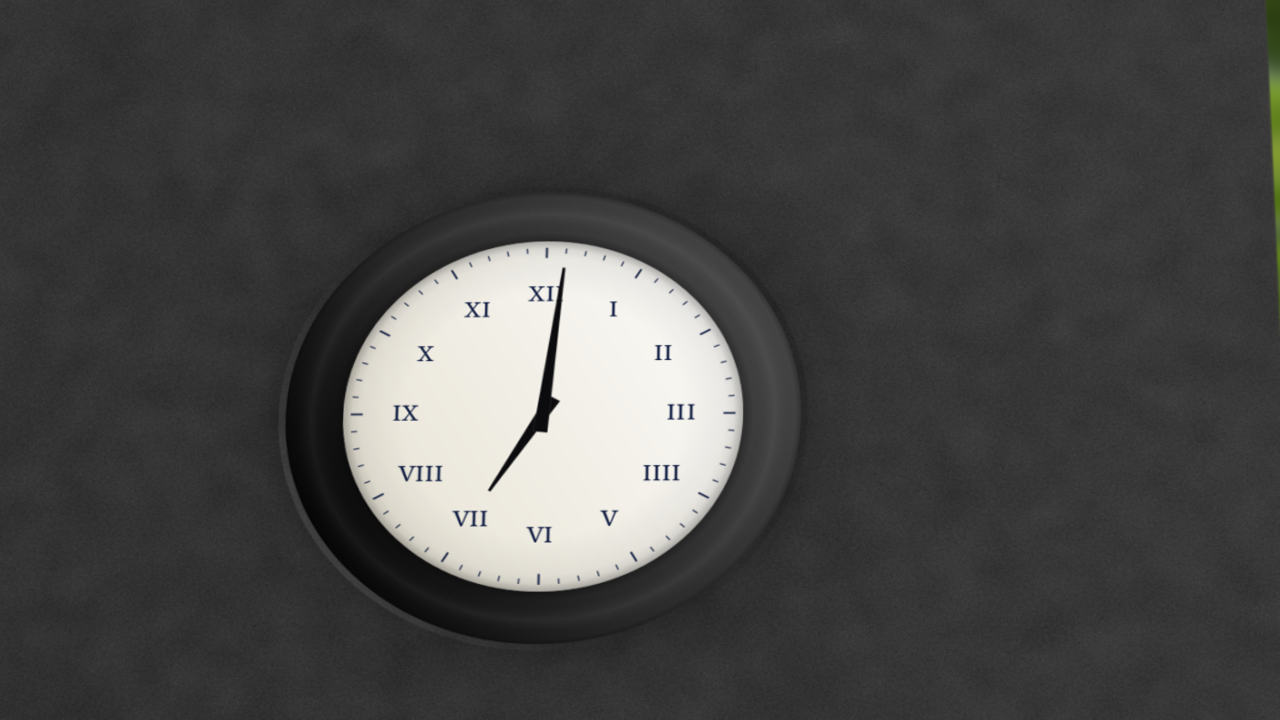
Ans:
7h01
